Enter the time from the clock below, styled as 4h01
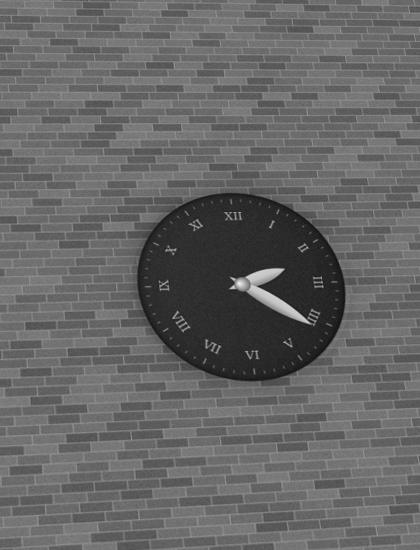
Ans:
2h21
